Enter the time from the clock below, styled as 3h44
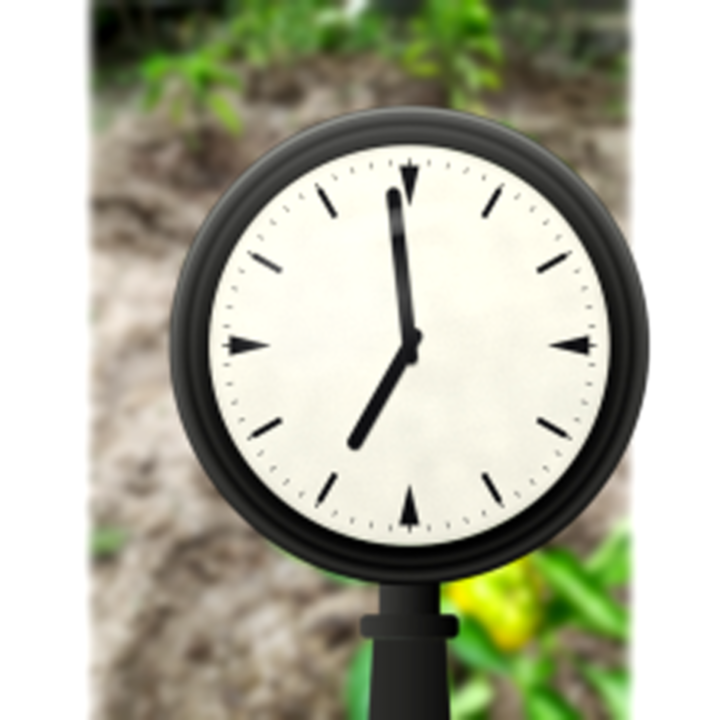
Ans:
6h59
